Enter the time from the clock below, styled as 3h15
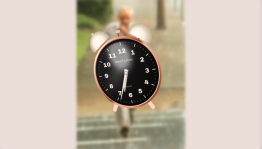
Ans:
6h34
